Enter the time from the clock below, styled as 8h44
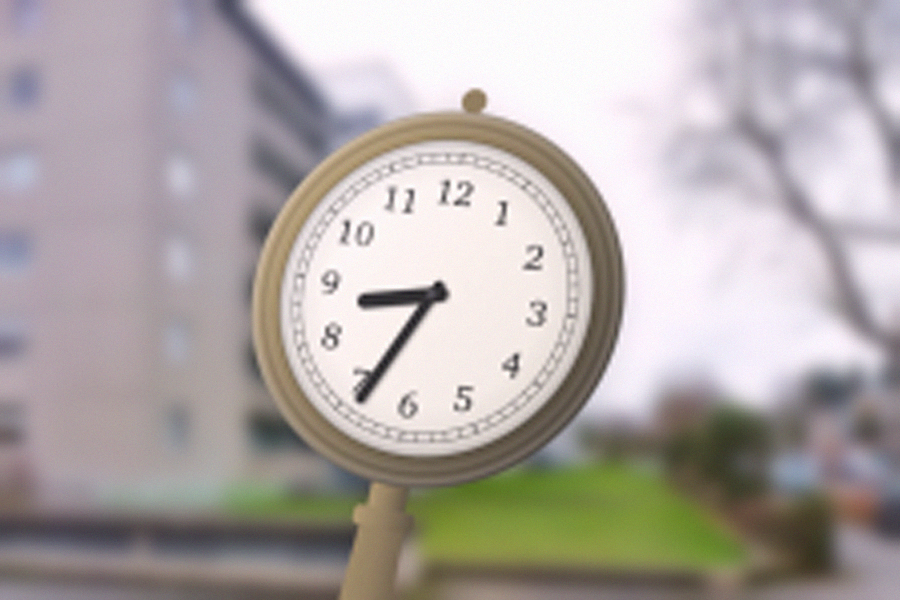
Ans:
8h34
